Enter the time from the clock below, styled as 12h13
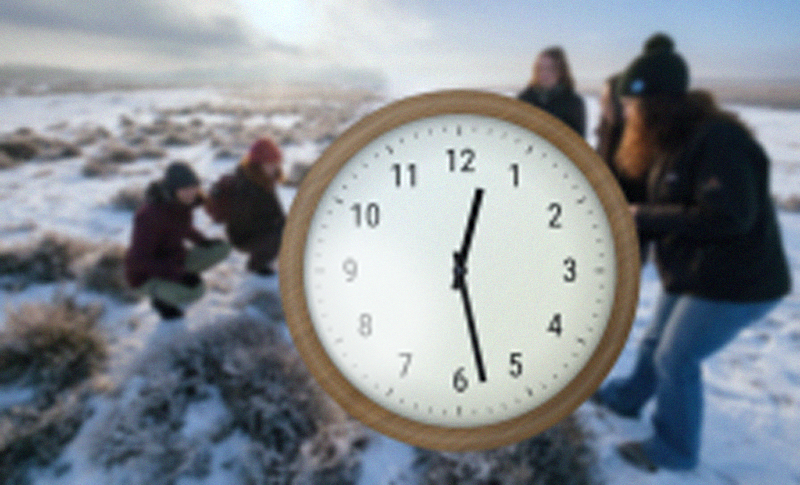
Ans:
12h28
